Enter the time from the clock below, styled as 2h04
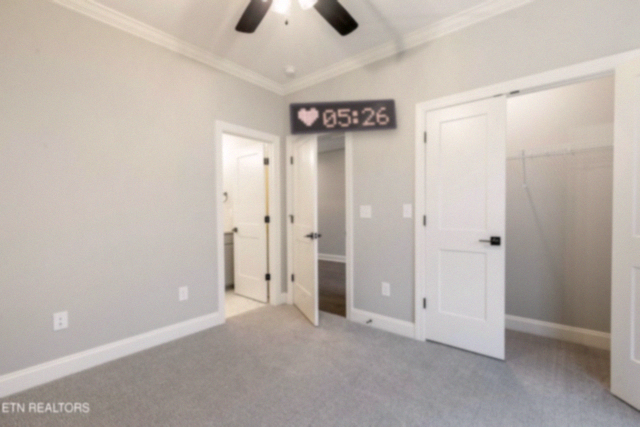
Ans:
5h26
